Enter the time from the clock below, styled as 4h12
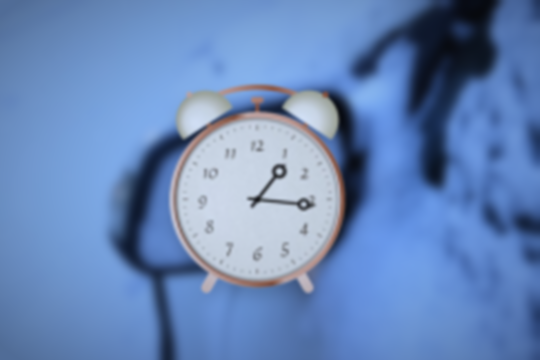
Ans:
1h16
